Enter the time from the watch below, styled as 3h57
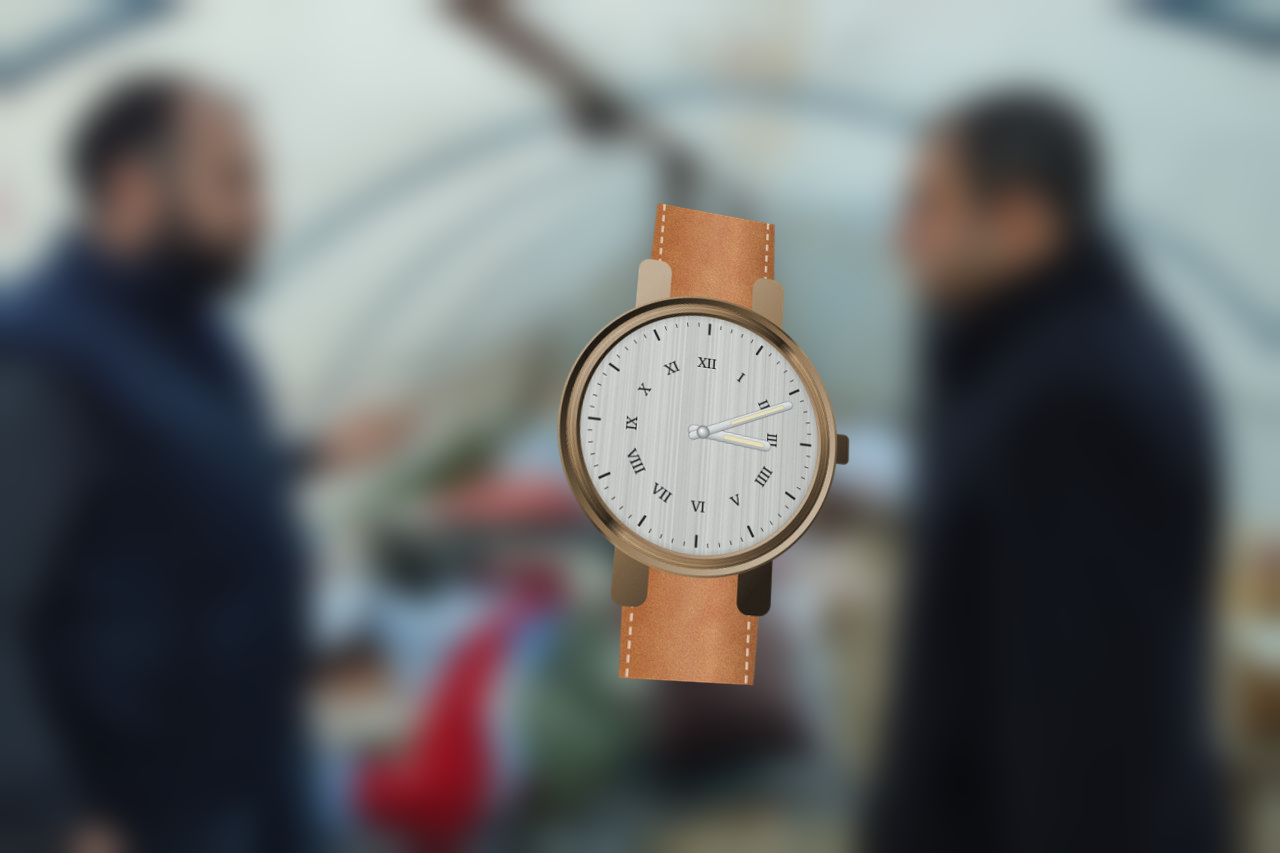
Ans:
3h11
